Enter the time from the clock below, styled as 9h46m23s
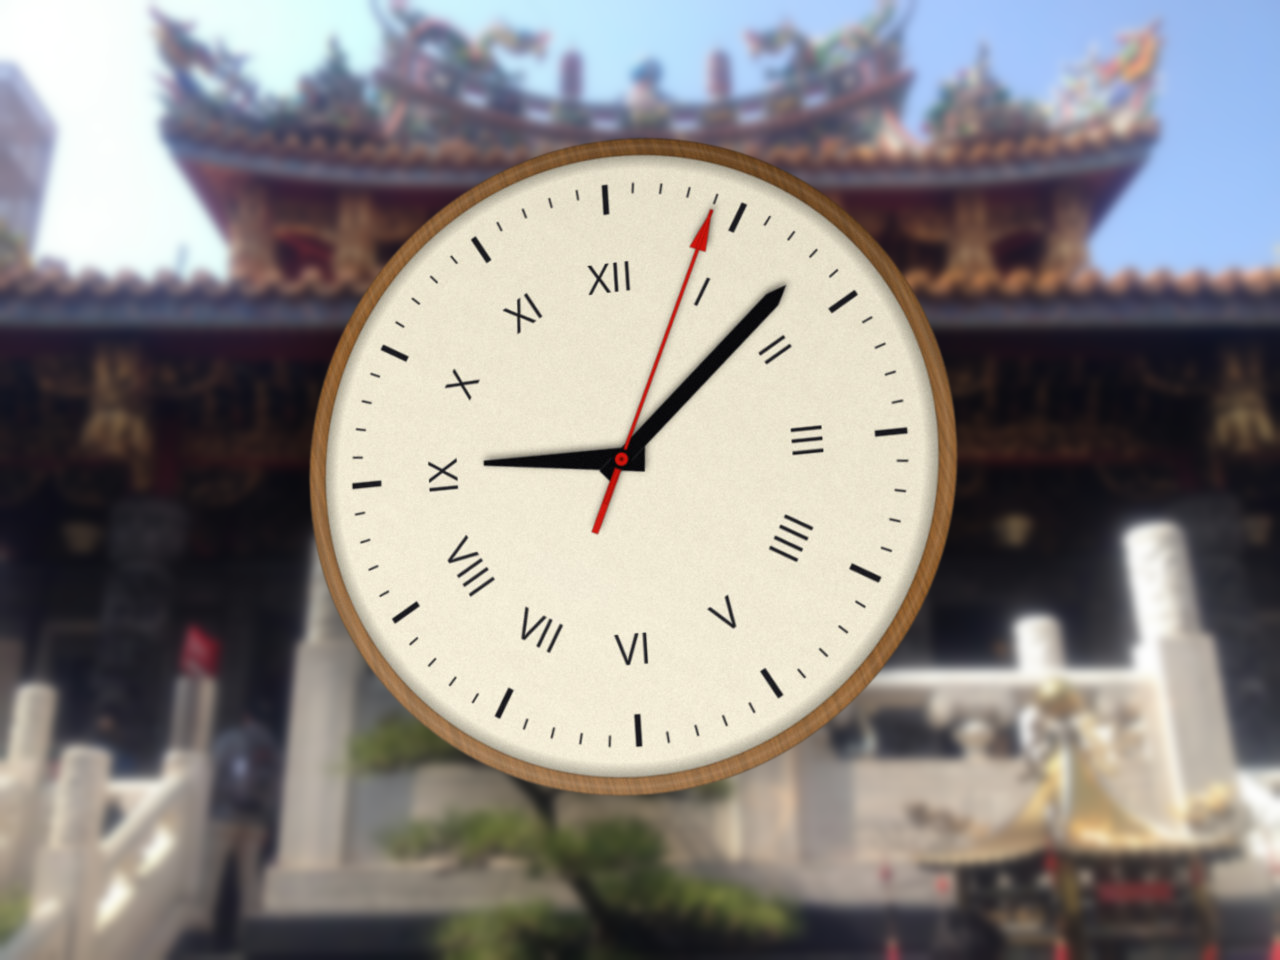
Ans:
9h08m04s
